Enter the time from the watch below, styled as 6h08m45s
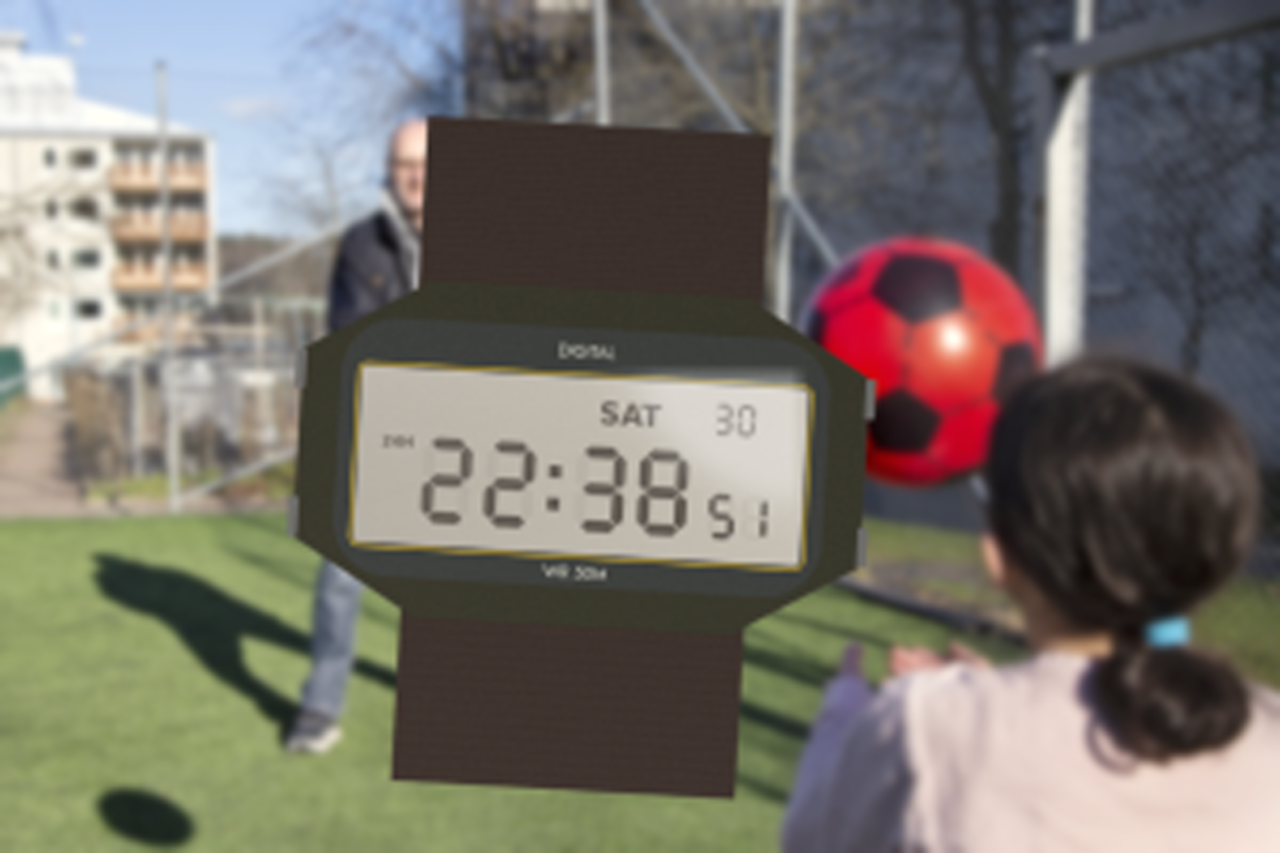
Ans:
22h38m51s
